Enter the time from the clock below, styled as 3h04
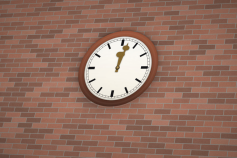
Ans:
12h02
